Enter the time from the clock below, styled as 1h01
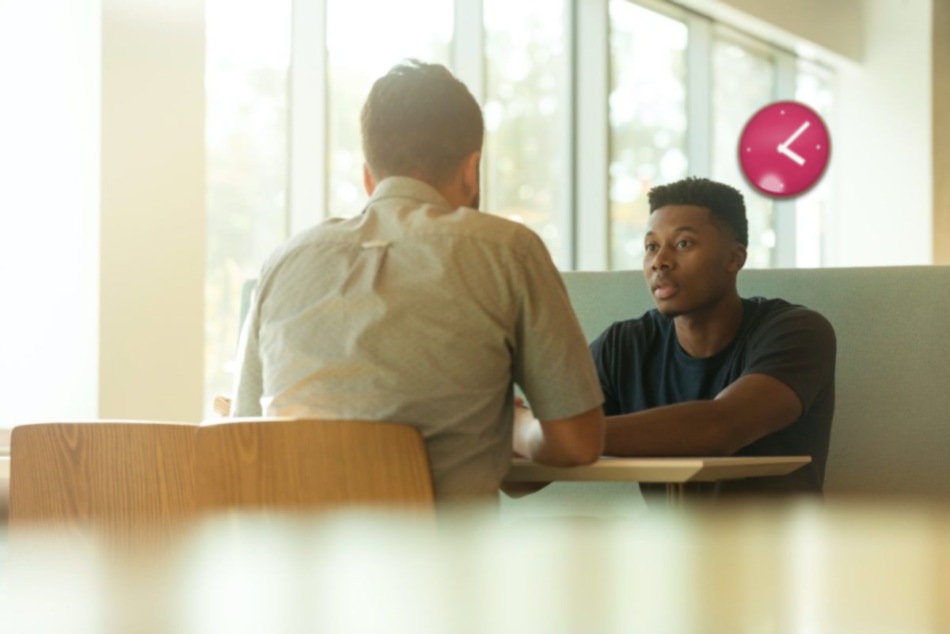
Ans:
4h08
